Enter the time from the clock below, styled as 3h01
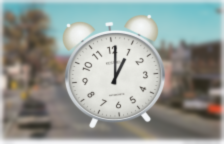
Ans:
1h01
